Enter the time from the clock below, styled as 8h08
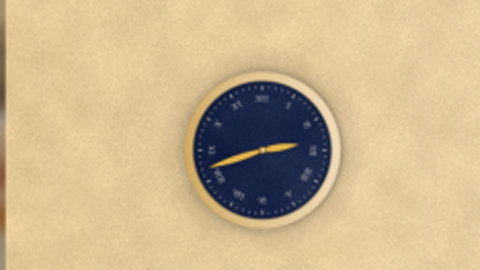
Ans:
2h42
